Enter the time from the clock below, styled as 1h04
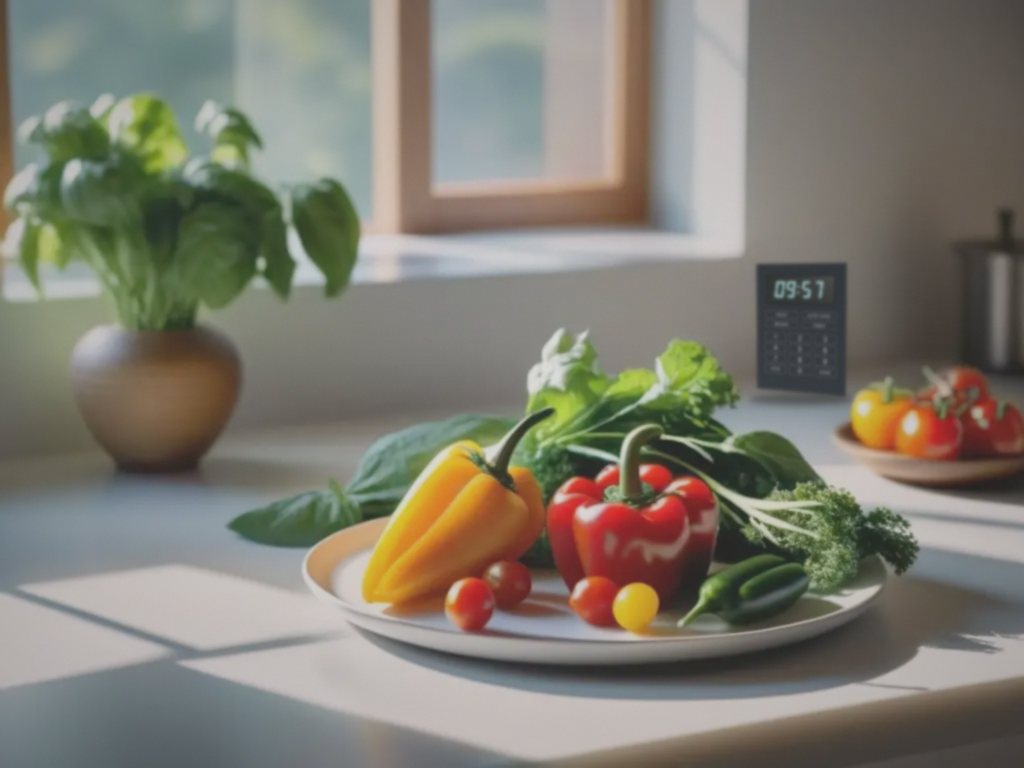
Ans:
9h57
